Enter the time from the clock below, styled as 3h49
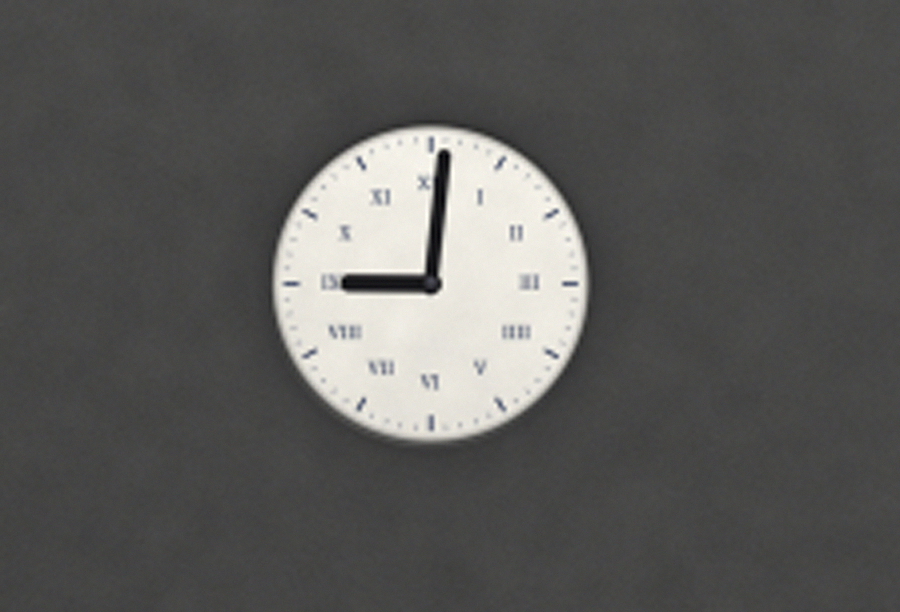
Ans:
9h01
